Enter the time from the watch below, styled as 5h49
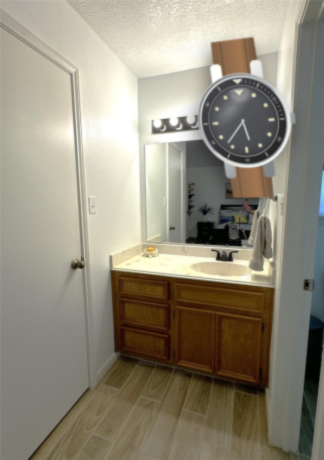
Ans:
5h37
